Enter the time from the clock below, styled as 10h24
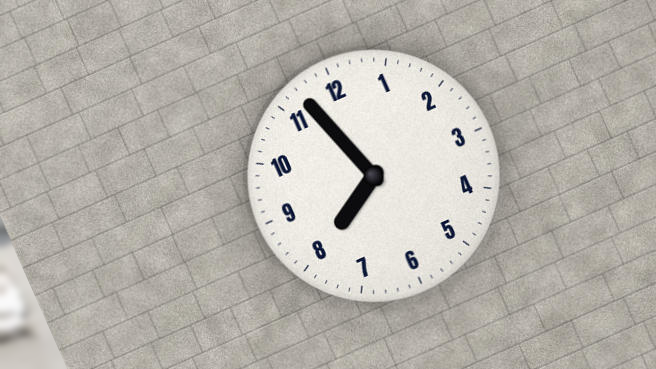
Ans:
7h57
